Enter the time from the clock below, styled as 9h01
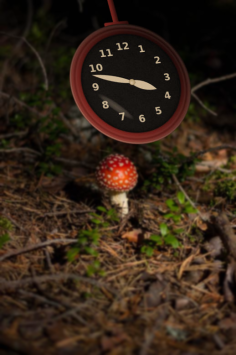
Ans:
3h48
